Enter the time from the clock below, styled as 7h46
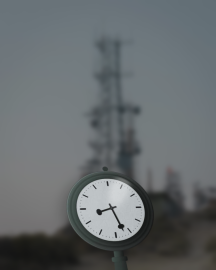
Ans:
8h27
